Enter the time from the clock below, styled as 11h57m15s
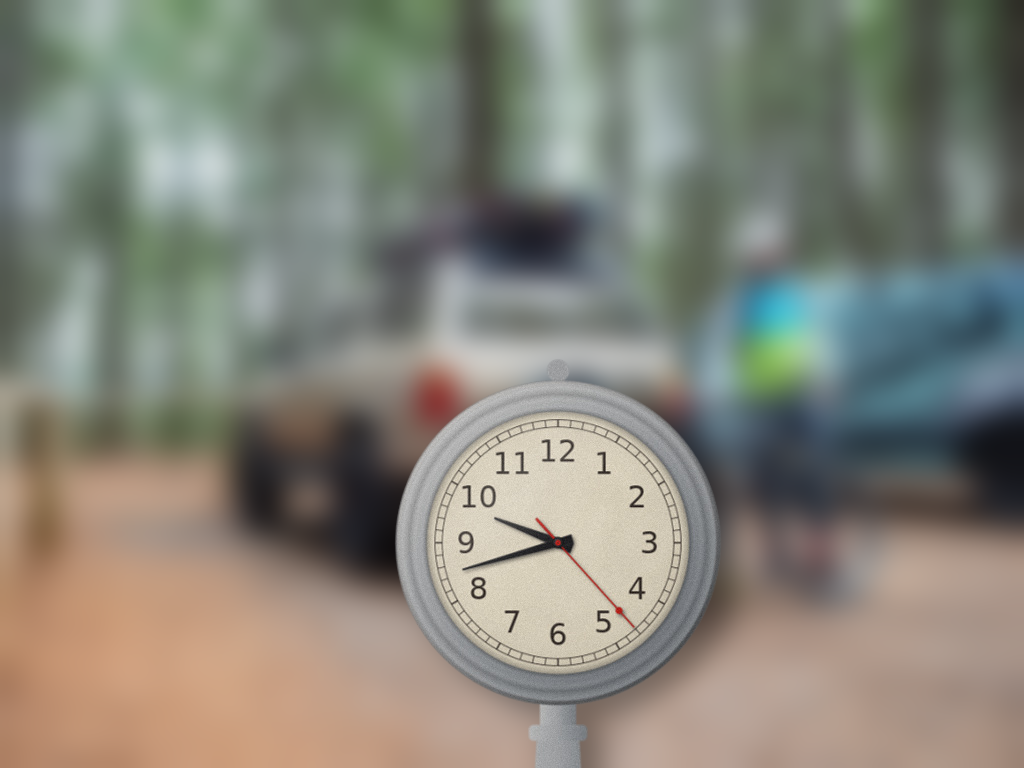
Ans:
9h42m23s
